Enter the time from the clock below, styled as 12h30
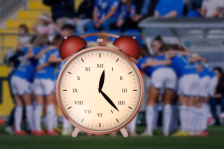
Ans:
12h23
